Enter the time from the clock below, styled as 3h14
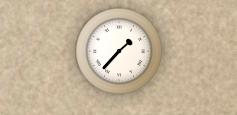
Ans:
1h37
